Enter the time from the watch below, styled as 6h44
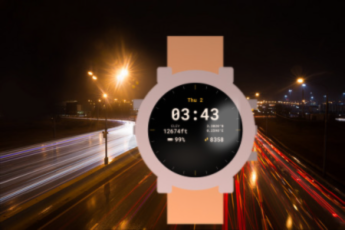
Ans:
3h43
